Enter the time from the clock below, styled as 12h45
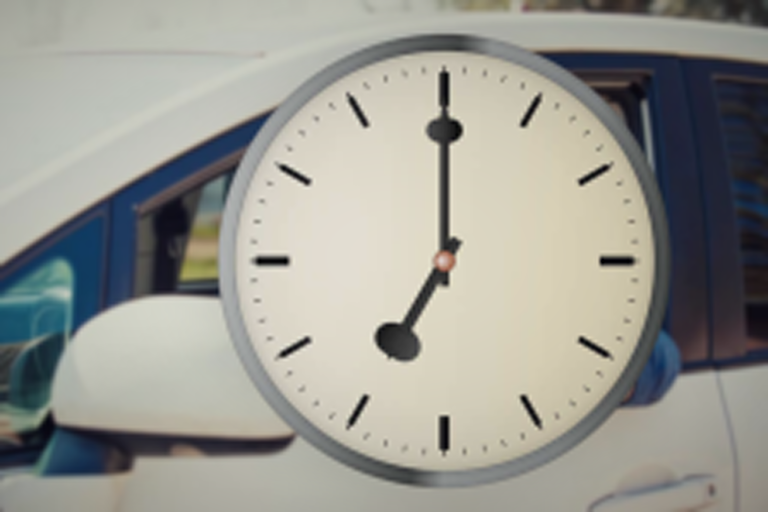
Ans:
7h00
